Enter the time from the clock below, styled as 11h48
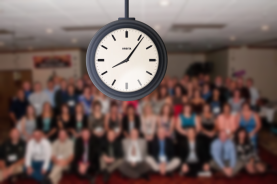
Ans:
8h06
